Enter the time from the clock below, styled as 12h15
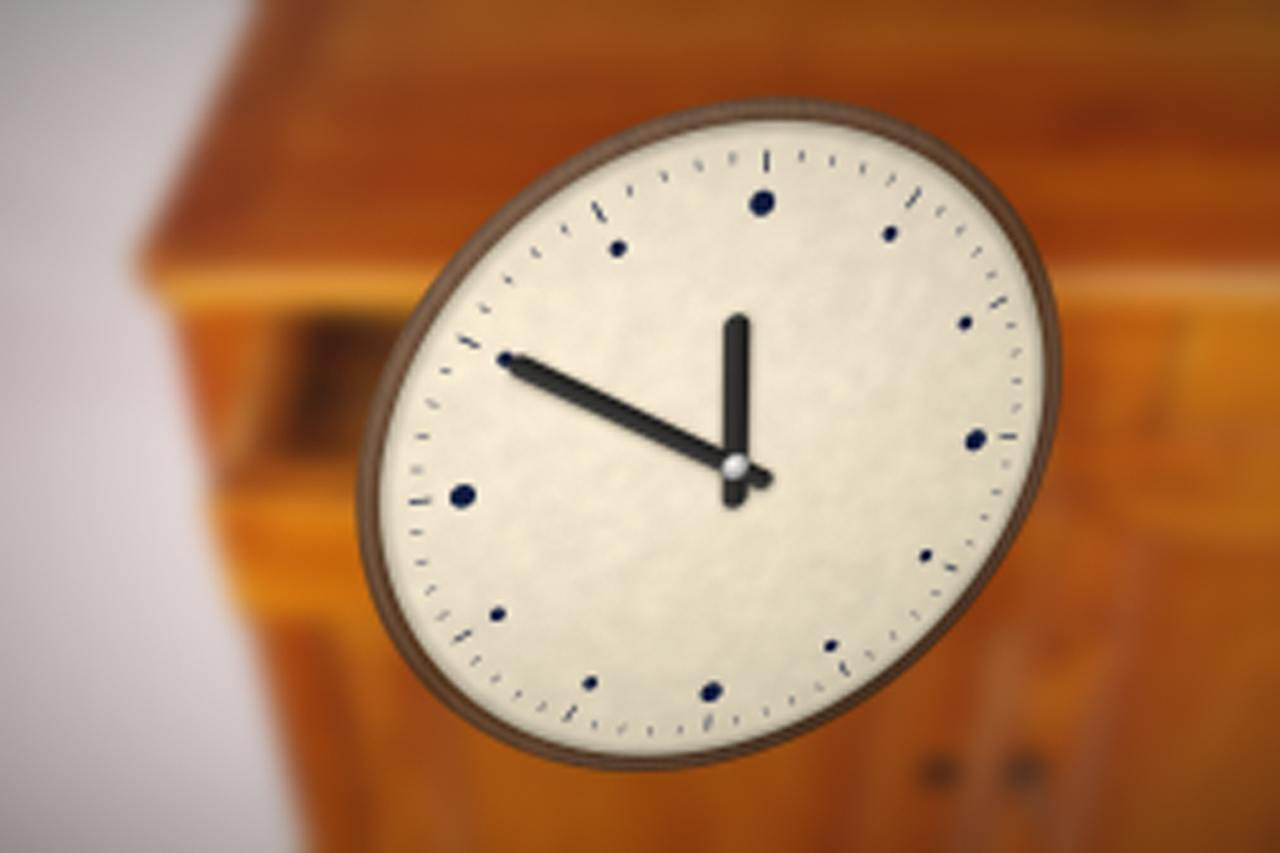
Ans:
11h50
